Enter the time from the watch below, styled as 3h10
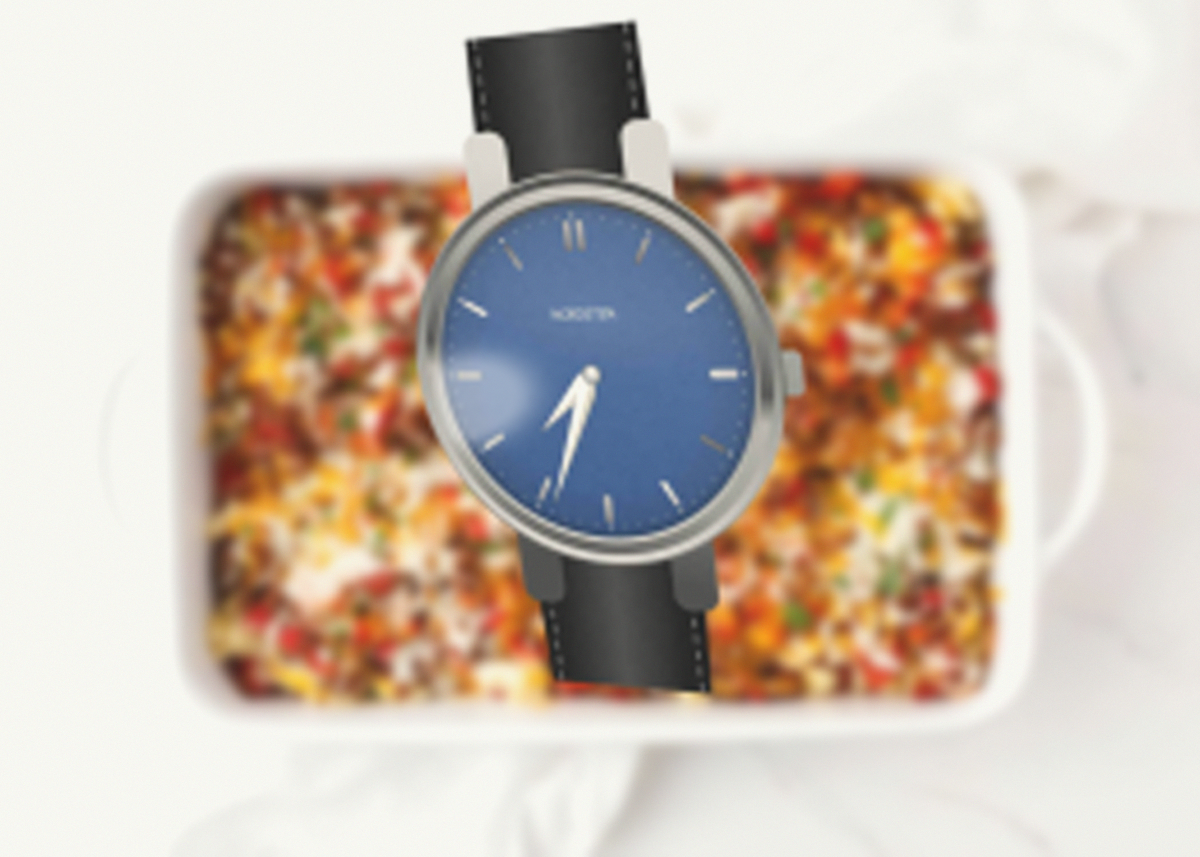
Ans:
7h34
